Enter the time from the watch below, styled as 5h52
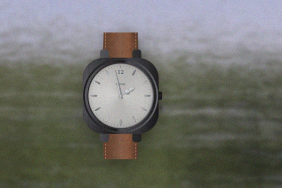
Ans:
1h58
